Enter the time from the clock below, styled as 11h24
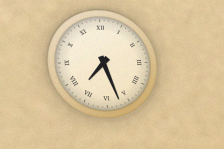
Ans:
7h27
